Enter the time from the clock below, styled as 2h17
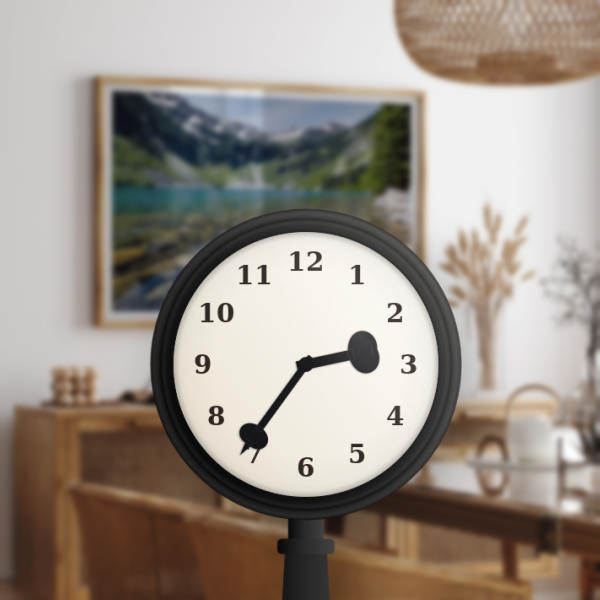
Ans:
2h36
